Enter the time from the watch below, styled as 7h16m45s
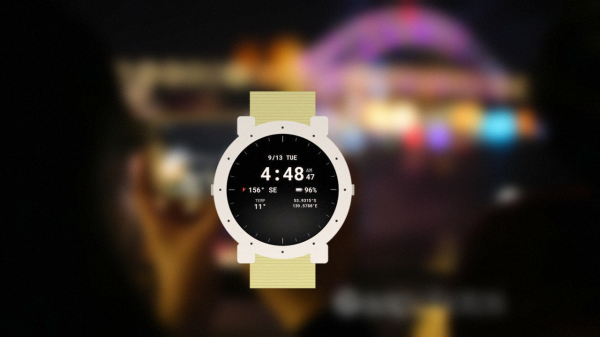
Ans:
4h48m47s
